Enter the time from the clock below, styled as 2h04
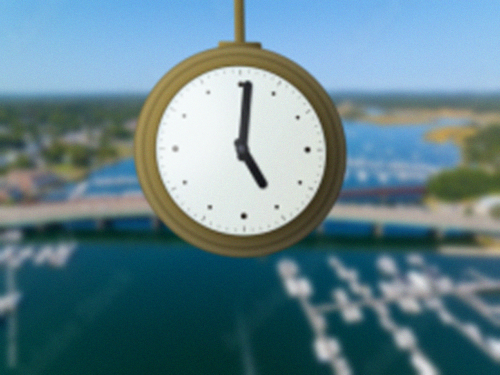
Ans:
5h01
